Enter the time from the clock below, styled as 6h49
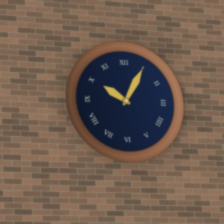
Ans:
10h05
